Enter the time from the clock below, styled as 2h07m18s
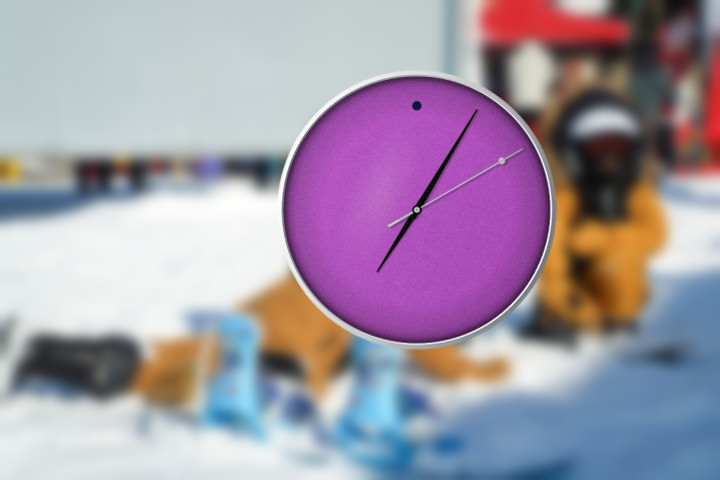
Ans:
7h05m10s
